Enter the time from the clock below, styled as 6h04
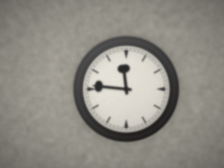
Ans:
11h46
